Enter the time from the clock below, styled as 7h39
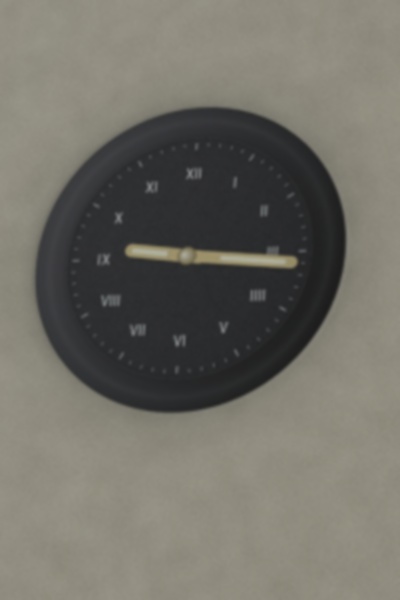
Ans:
9h16
